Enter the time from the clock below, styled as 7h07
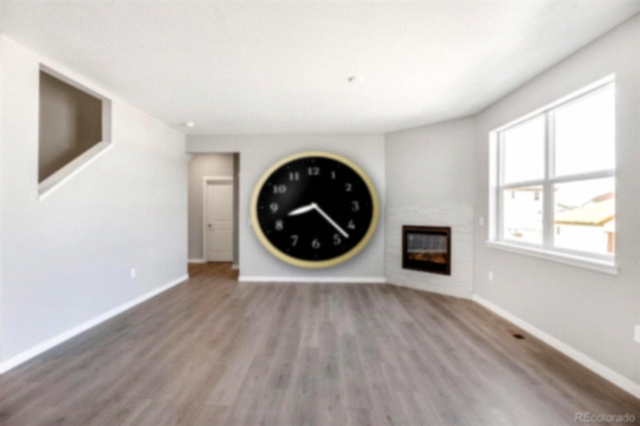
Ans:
8h23
